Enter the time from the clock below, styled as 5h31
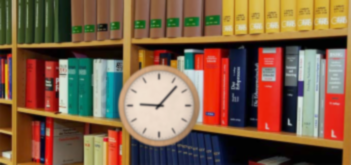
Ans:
9h07
